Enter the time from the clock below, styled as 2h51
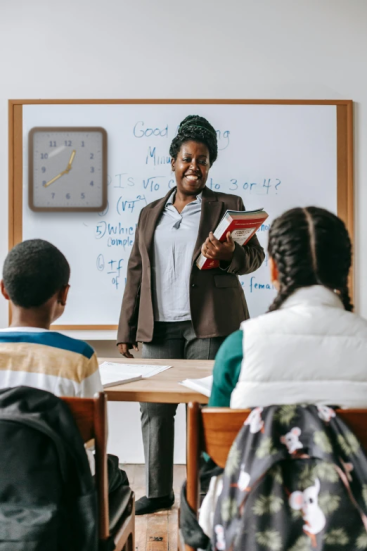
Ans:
12h39
